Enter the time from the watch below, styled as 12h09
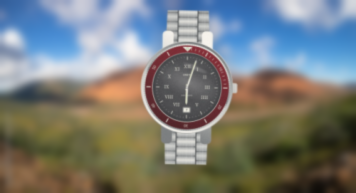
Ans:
6h03
